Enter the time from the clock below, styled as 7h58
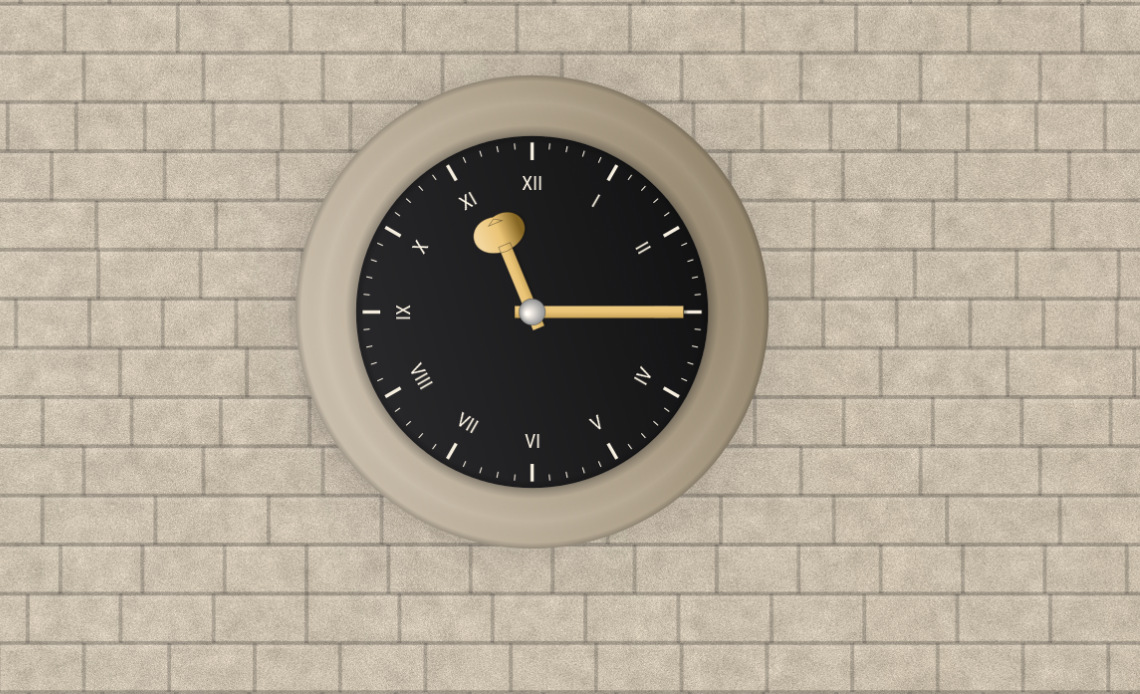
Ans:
11h15
